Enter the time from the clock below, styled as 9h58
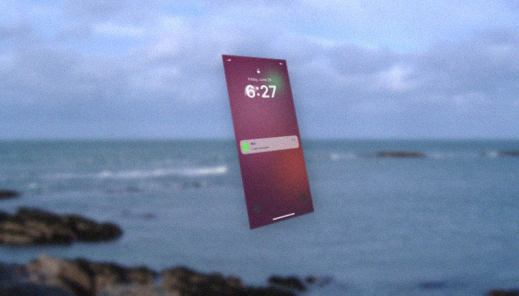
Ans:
6h27
